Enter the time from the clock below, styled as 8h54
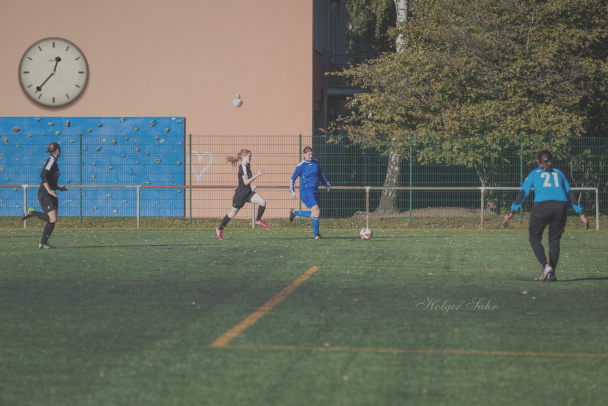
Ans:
12h37
